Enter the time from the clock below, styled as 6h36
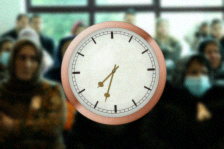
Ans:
7h33
